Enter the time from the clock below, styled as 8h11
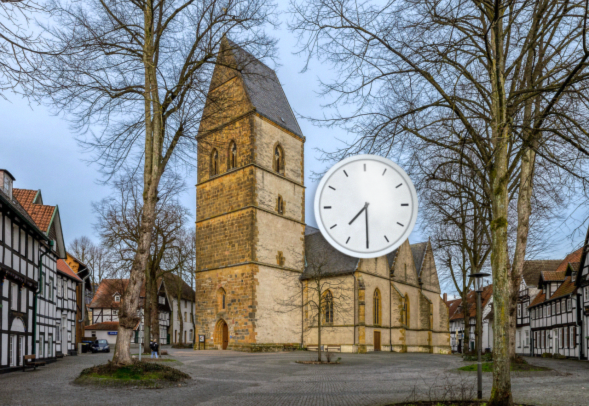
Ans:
7h30
